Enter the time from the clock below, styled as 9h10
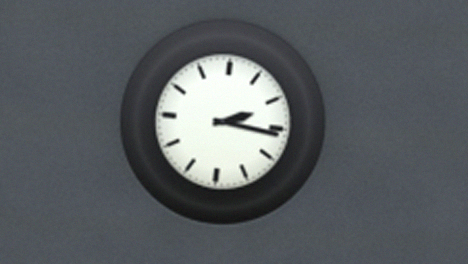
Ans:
2h16
